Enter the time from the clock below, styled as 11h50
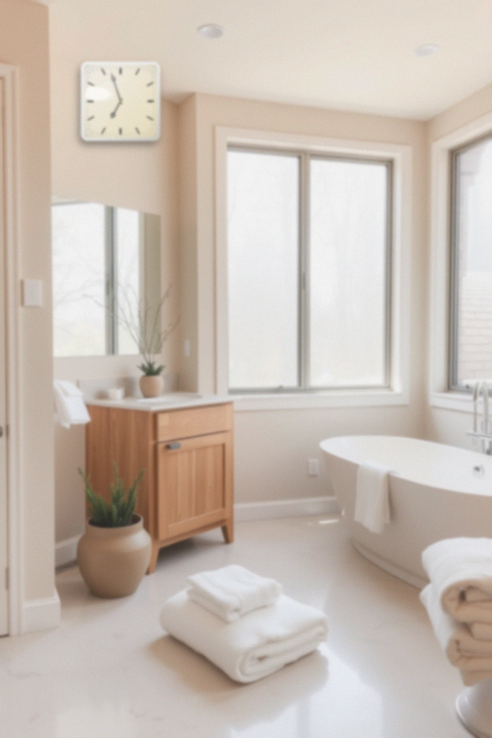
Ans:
6h57
